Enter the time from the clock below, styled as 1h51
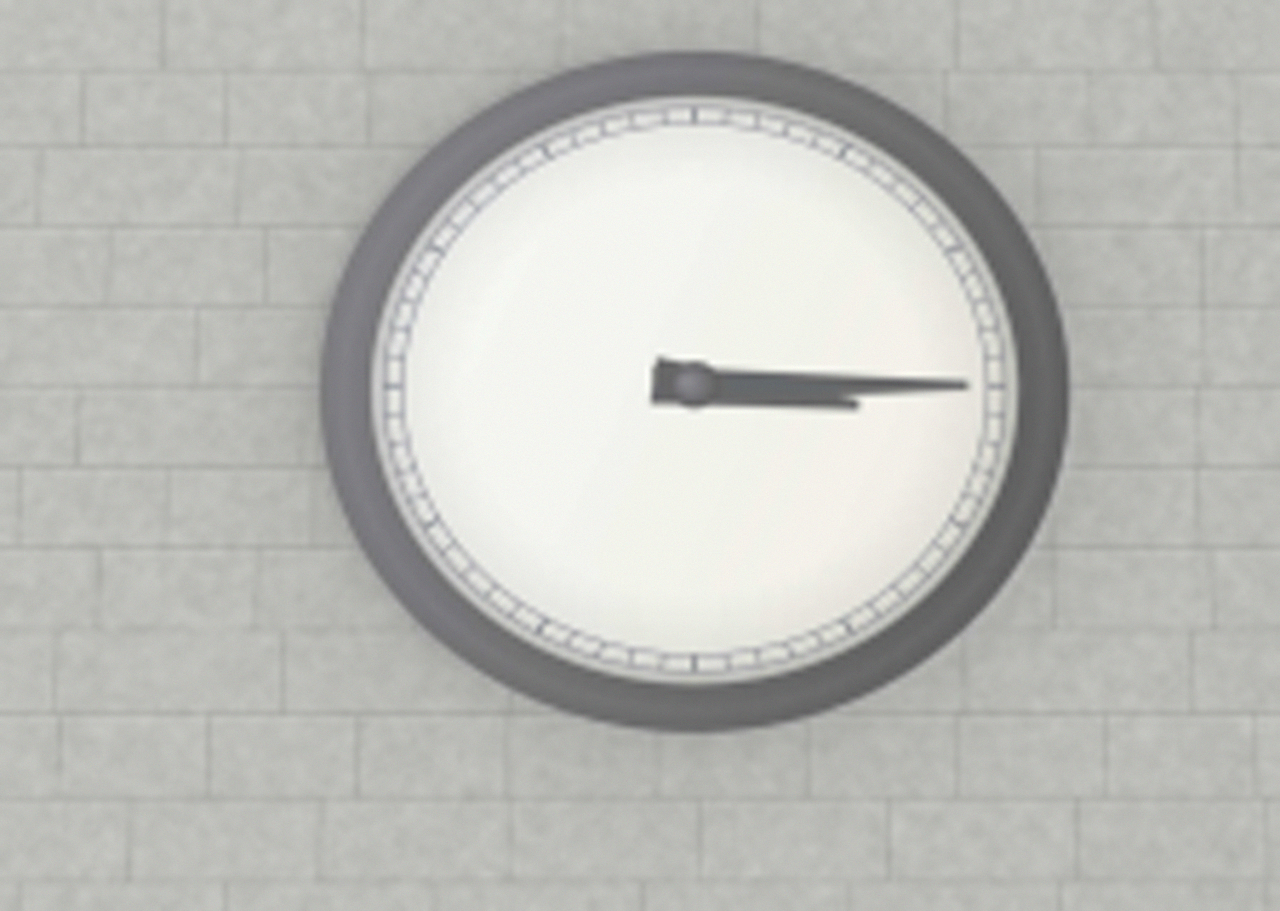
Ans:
3h15
